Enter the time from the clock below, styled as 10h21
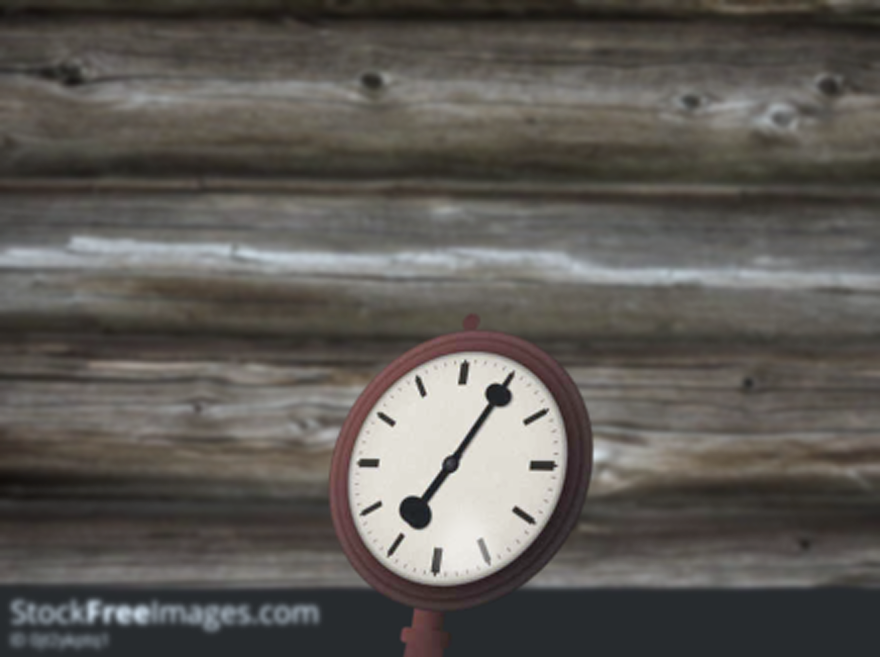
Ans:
7h05
